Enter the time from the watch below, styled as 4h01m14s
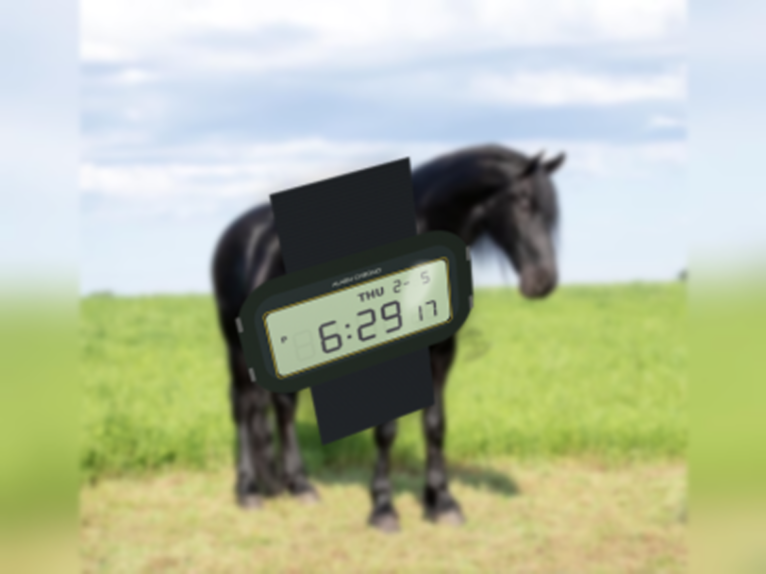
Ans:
6h29m17s
